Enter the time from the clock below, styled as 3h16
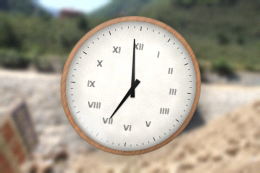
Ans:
6h59
